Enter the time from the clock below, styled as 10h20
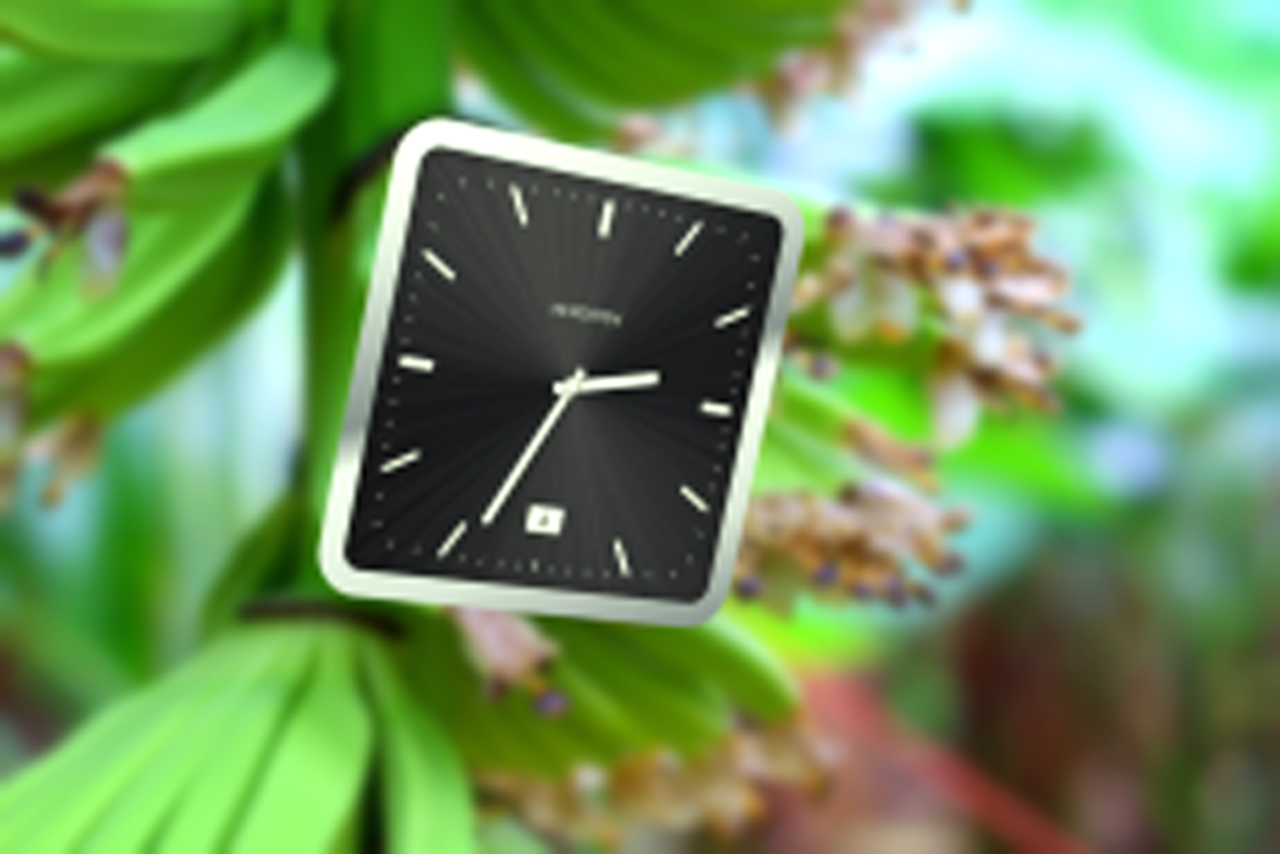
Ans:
2h34
